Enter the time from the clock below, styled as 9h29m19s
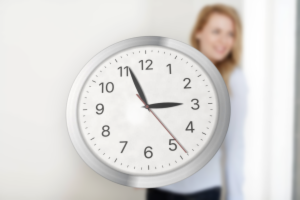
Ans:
2h56m24s
